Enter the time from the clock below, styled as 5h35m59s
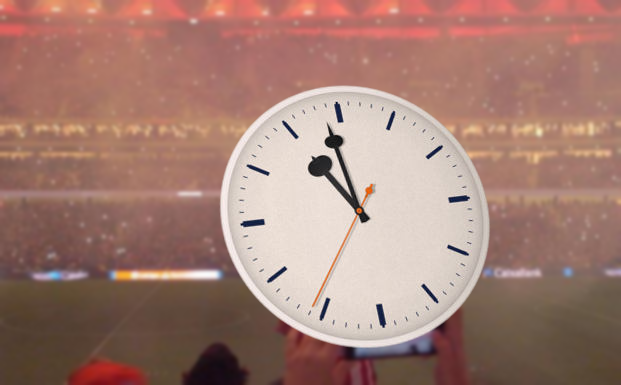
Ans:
10h58m36s
